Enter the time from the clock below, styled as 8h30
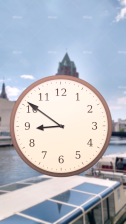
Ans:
8h51
